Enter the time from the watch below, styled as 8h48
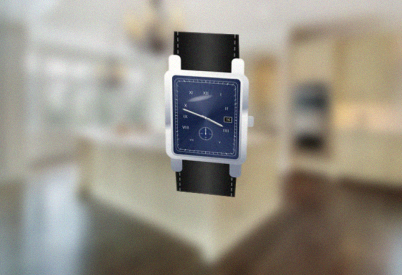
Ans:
3h48
